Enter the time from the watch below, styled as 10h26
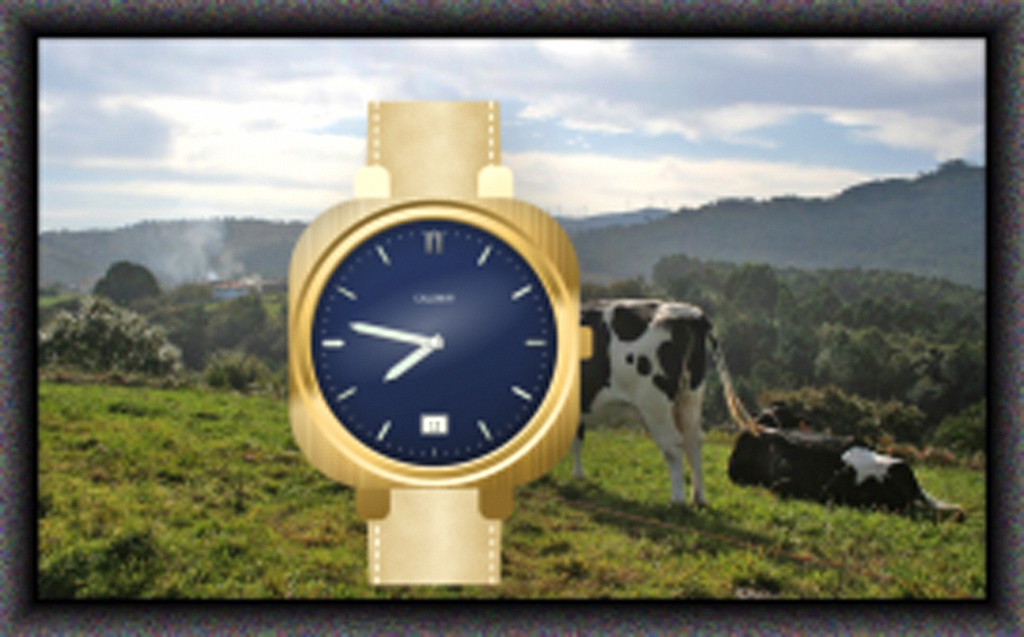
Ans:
7h47
